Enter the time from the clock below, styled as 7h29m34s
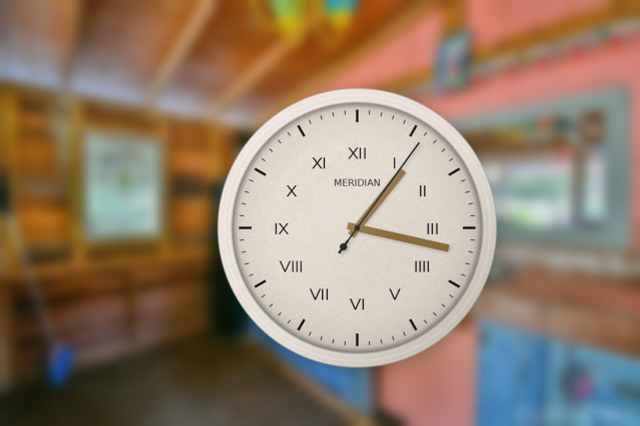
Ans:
1h17m06s
